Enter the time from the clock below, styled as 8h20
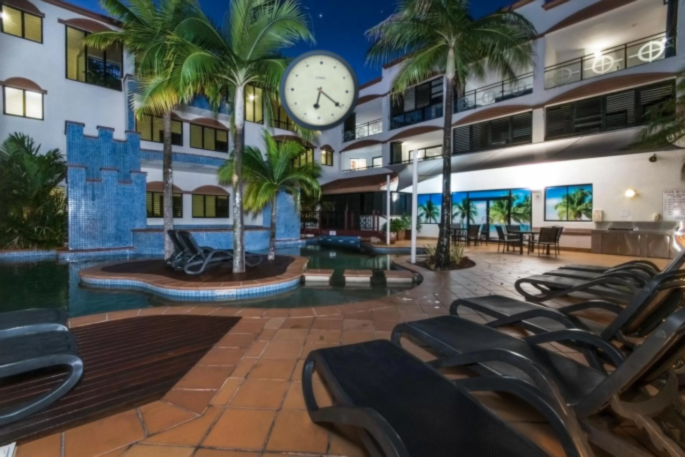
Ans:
6h21
